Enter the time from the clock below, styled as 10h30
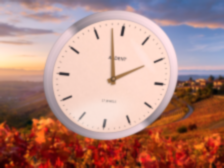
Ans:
1h58
